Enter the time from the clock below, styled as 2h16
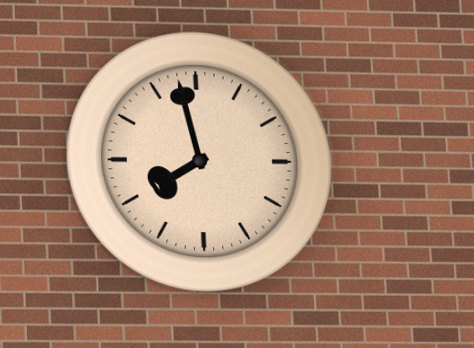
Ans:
7h58
